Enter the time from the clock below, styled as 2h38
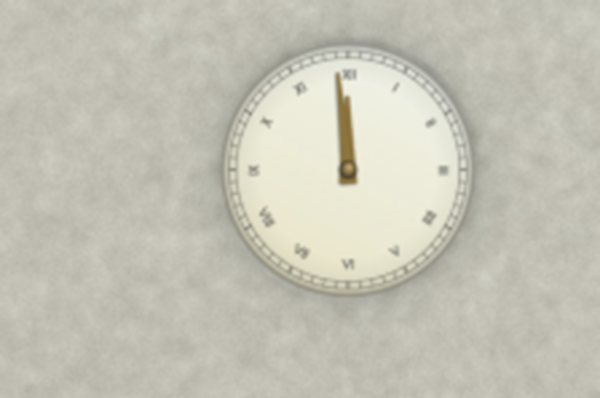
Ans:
11h59
